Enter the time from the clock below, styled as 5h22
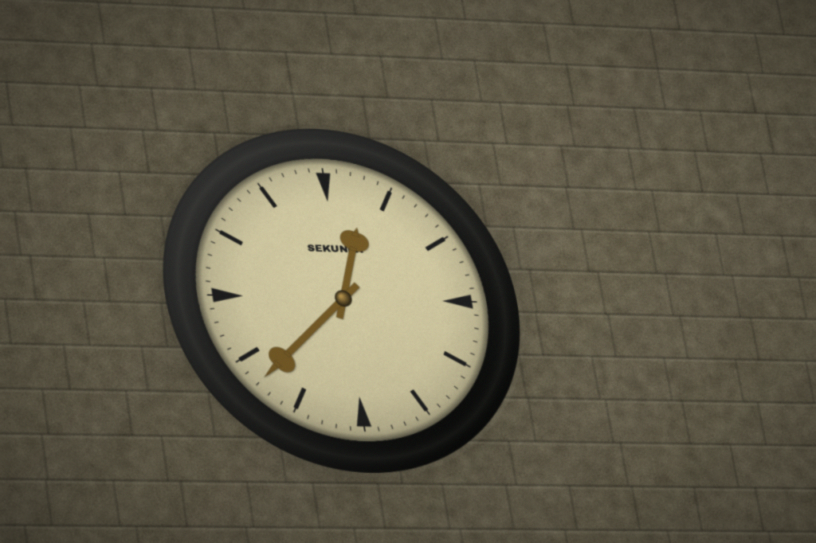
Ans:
12h38
